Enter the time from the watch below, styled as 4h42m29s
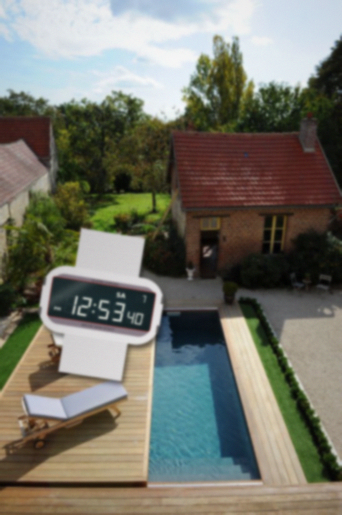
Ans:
12h53m40s
